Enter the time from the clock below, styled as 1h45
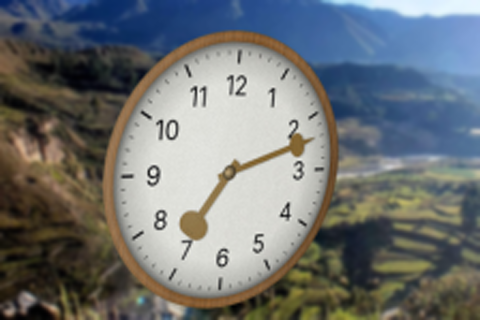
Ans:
7h12
